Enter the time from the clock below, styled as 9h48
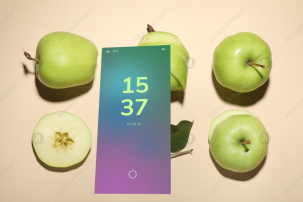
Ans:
15h37
